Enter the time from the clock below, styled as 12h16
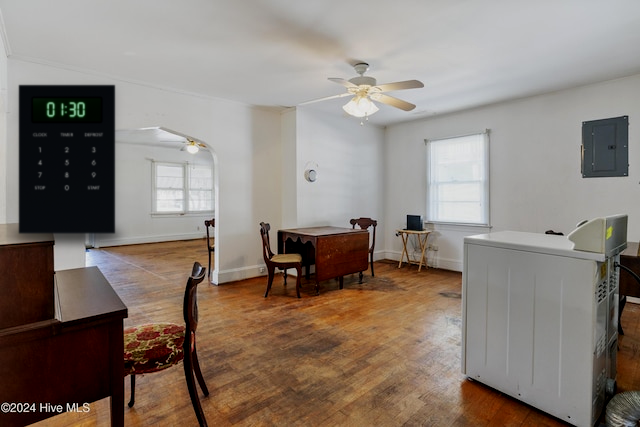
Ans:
1h30
